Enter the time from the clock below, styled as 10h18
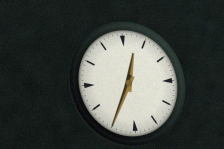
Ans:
12h35
